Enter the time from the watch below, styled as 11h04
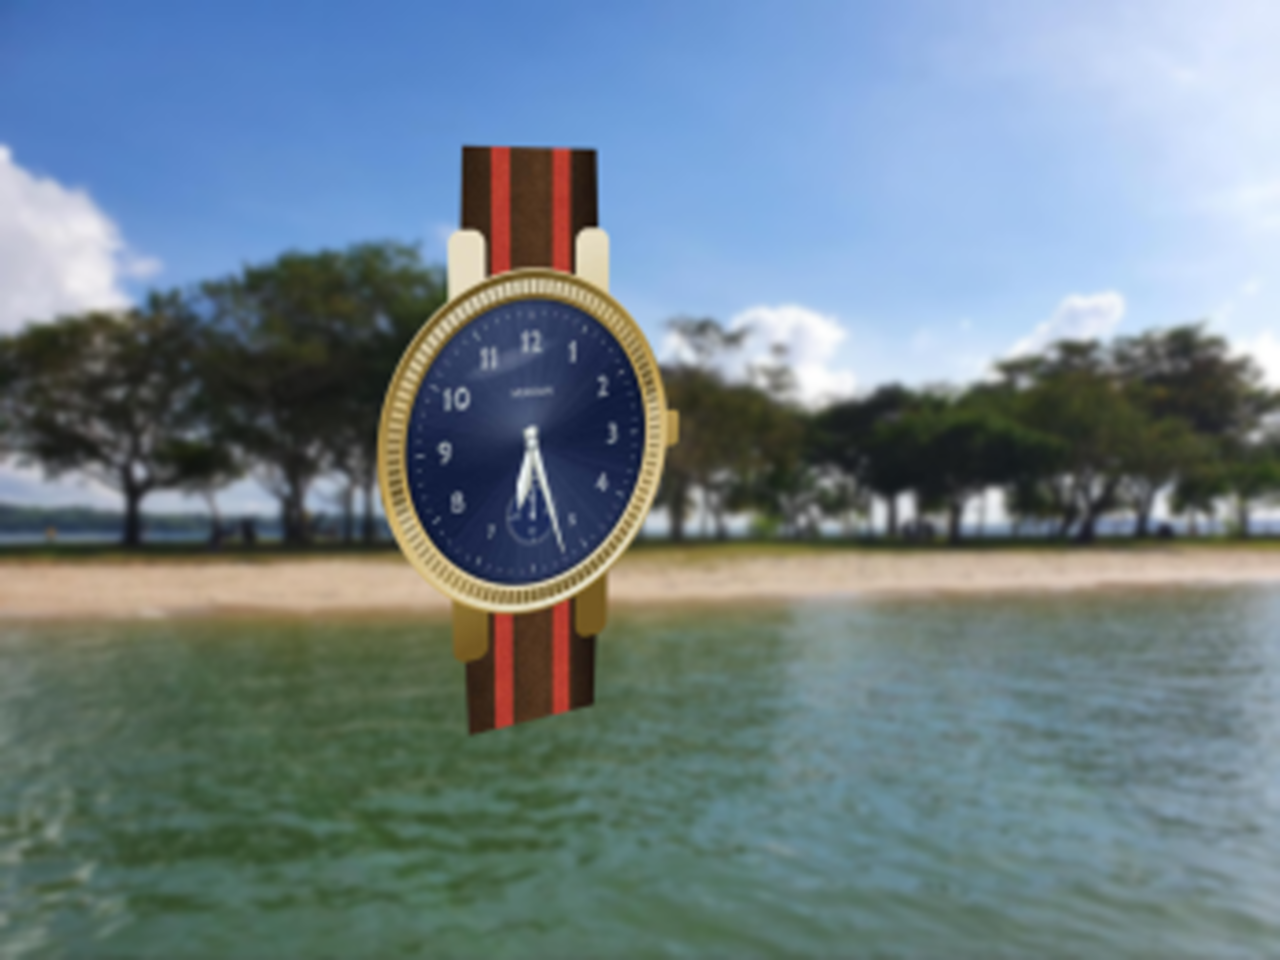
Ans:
6h27
